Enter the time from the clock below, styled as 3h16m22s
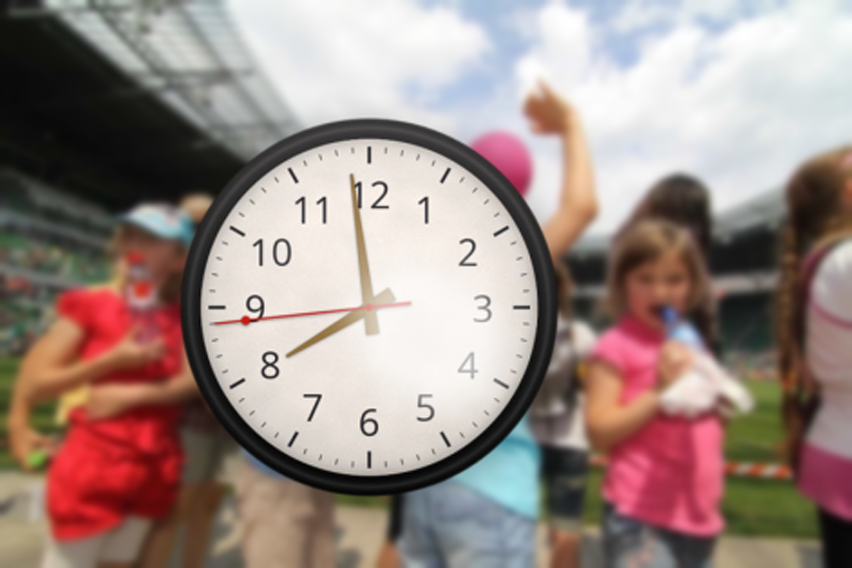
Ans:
7h58m44s
